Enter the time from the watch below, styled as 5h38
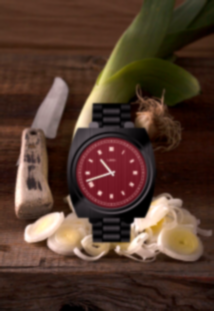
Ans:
10h42
